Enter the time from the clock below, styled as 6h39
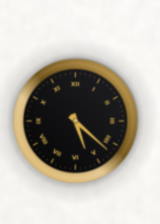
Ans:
5h22
